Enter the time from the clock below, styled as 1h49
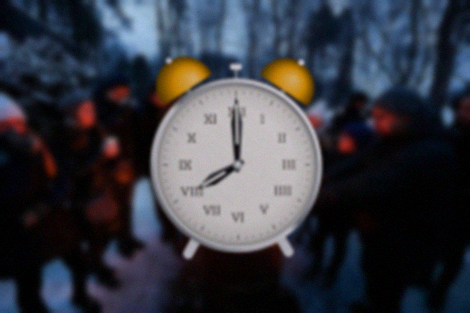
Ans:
8h00
